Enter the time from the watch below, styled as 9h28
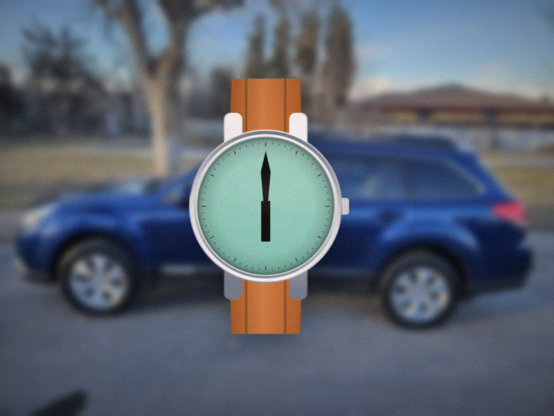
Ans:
6h00
